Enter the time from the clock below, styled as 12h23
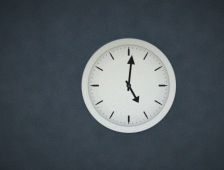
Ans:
5h01
